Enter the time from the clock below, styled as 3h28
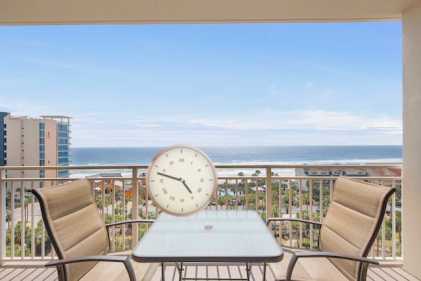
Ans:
4h48
